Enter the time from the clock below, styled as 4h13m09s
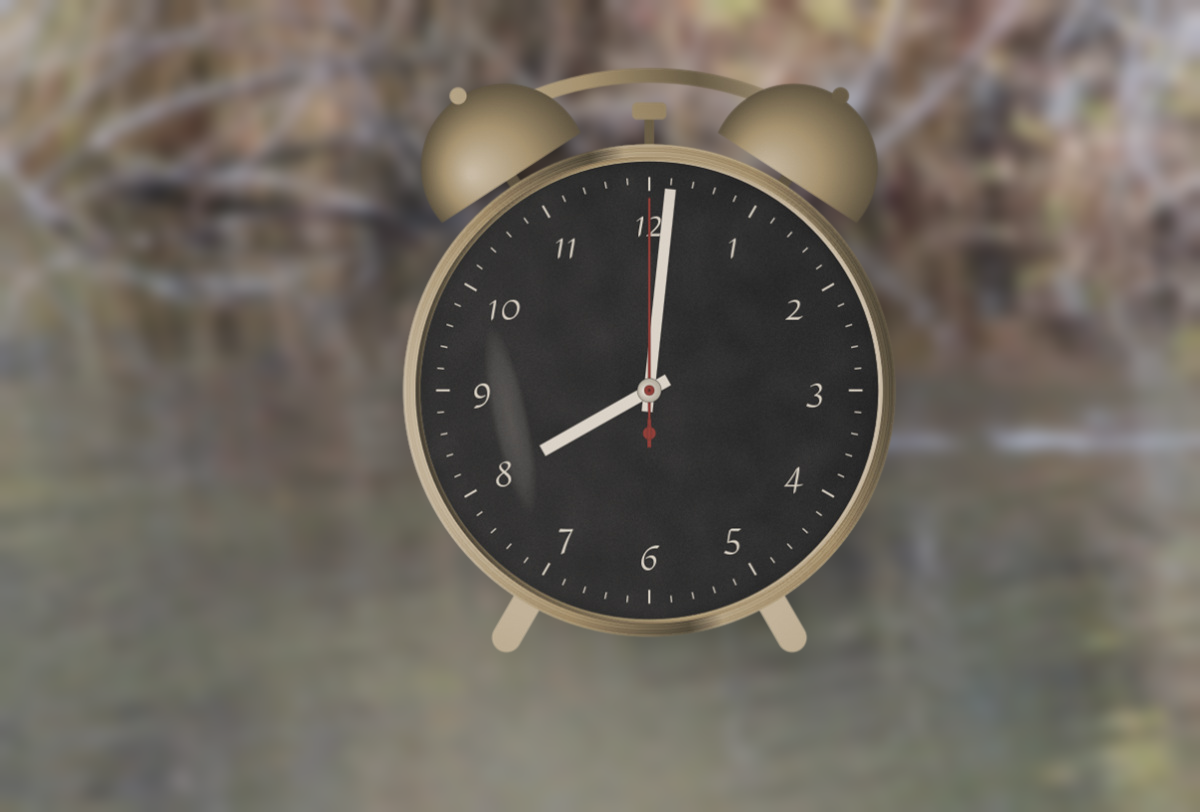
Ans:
8h01m00s
